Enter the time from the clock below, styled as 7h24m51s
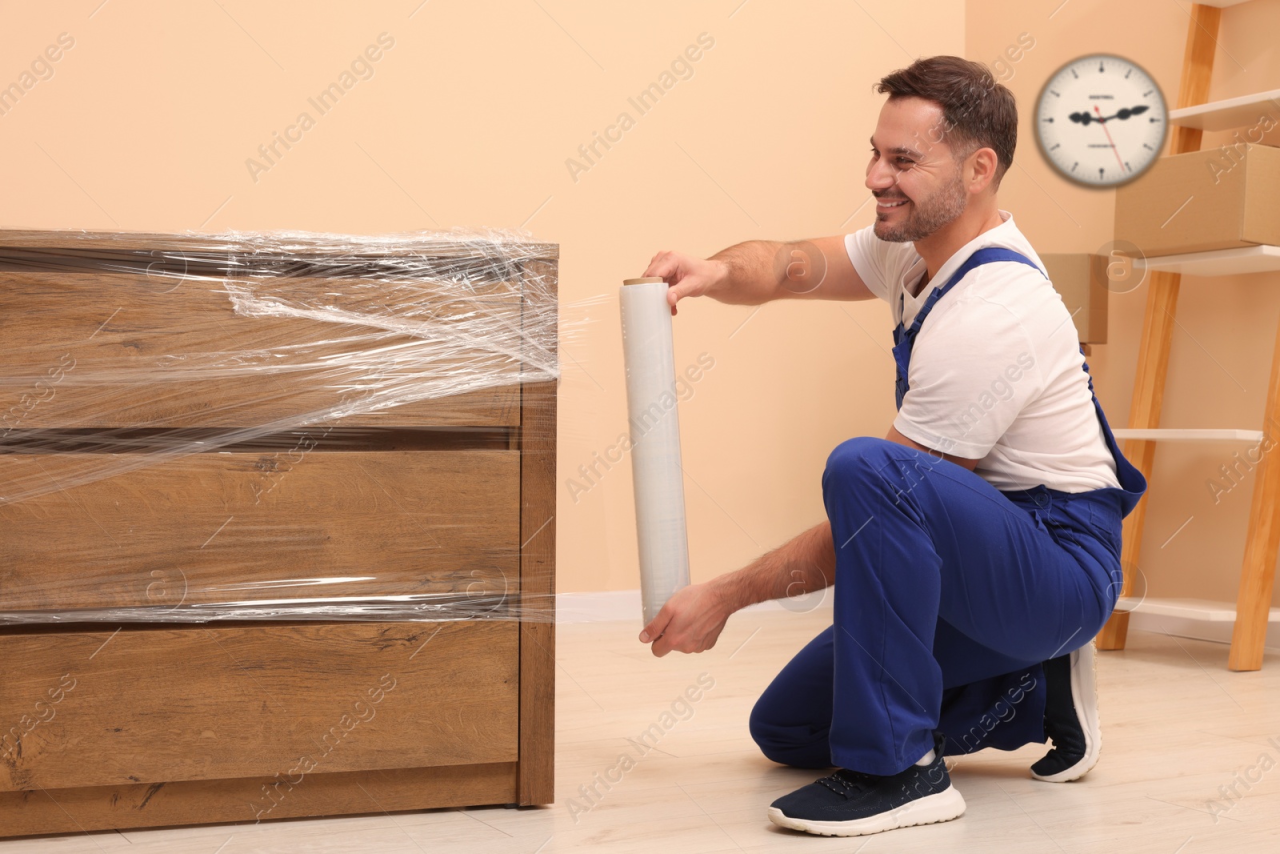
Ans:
9h12m26s
